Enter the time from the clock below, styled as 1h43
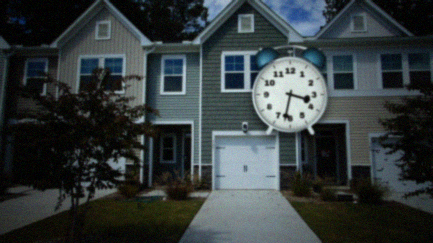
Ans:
3h32
